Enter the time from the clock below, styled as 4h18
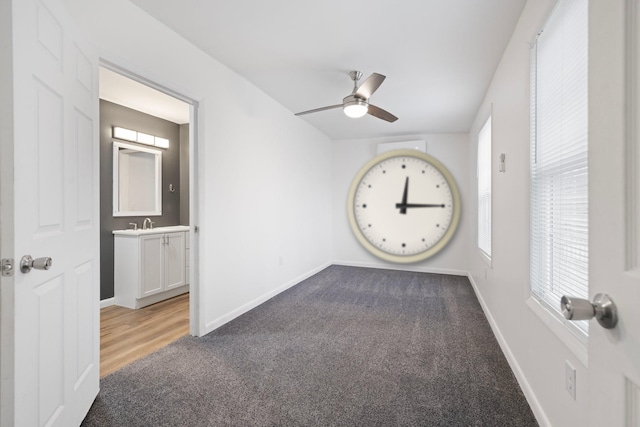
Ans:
12h15
